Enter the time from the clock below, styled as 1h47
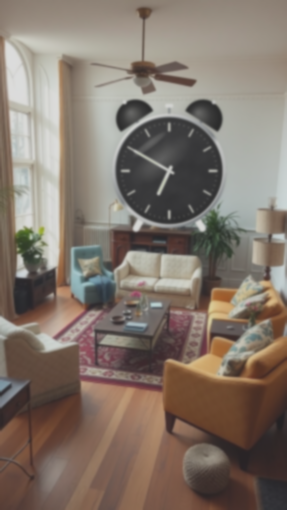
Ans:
6h50
